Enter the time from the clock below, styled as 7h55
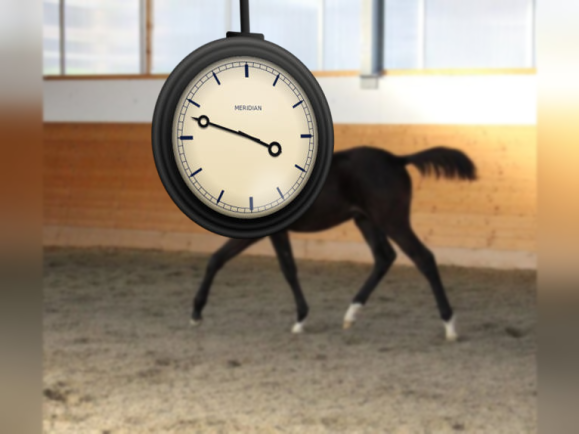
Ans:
3h48
